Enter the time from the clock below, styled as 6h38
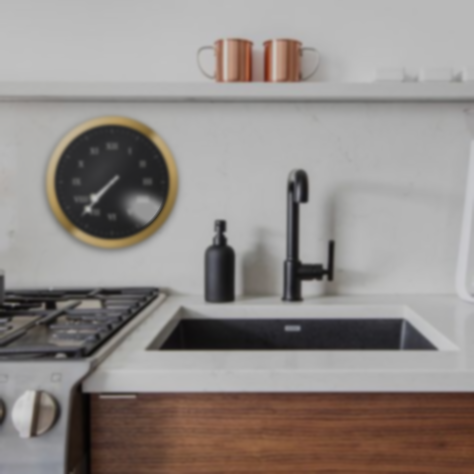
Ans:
7h37
